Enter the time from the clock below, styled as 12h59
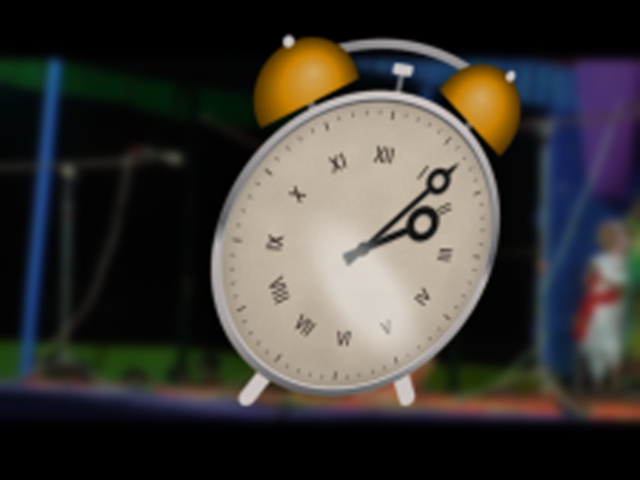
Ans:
2h07
